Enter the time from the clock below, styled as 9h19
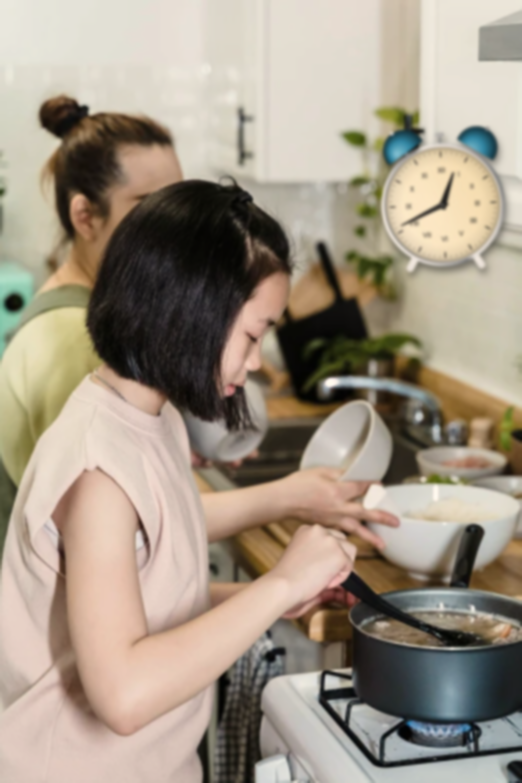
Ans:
12h41
